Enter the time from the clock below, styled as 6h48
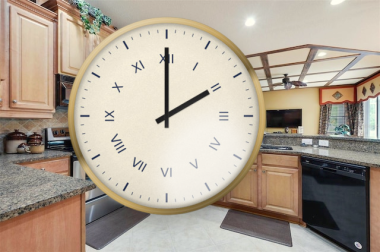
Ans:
2h00
